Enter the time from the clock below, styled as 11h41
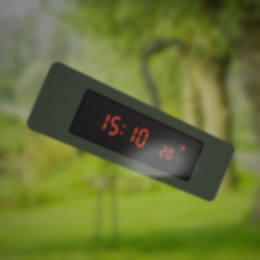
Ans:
15h10
